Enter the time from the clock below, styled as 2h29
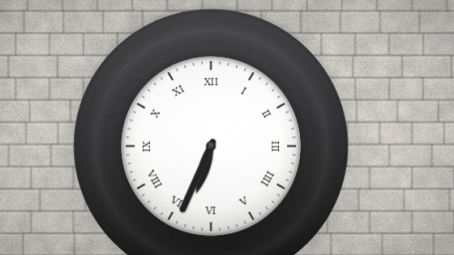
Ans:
6h34
